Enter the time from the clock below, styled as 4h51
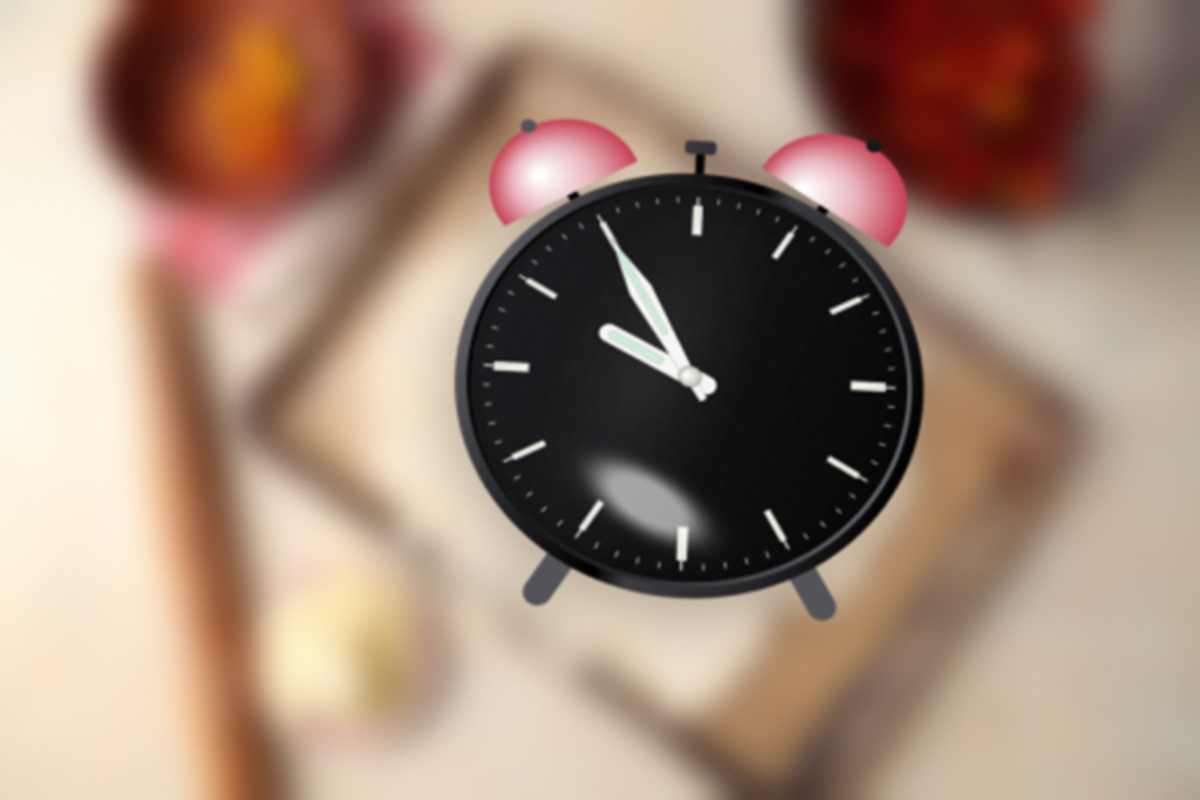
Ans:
9h55
